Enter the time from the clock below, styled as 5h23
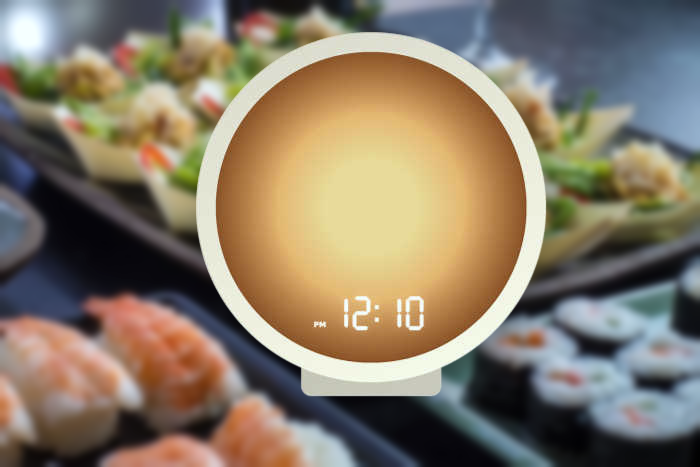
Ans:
12h10
